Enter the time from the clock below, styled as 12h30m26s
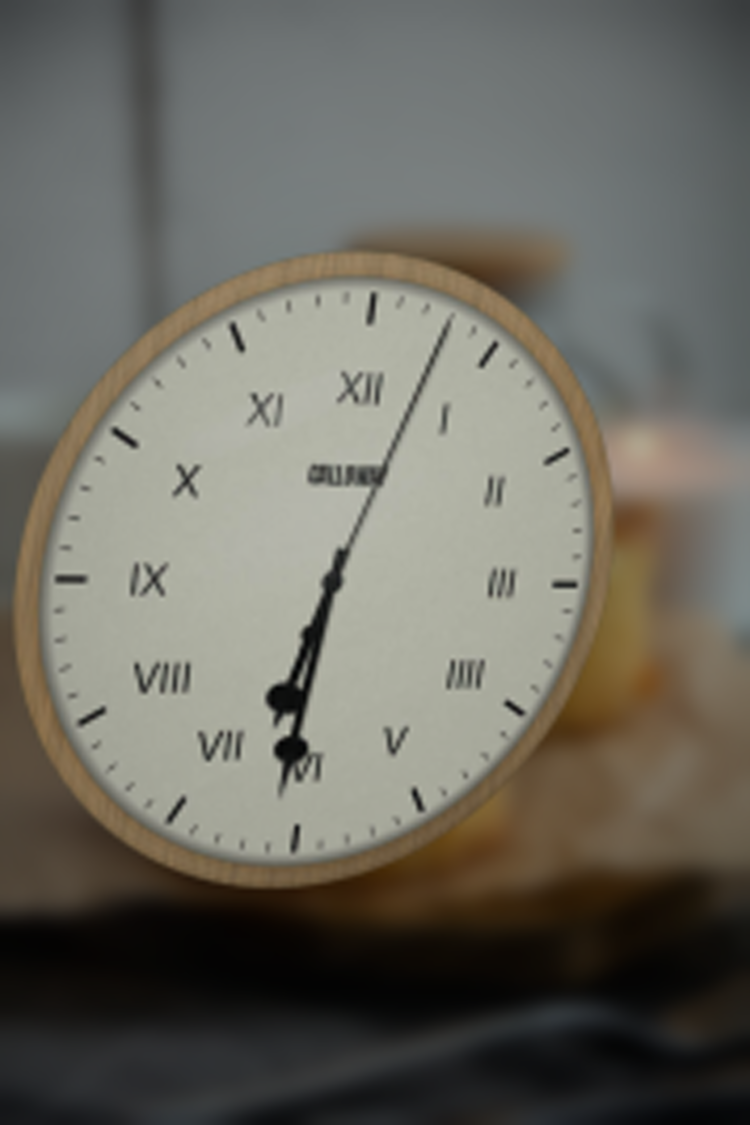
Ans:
6h31m03s
